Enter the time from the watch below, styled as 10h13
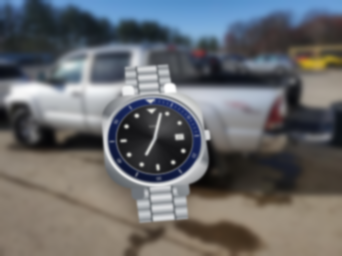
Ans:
7h03
